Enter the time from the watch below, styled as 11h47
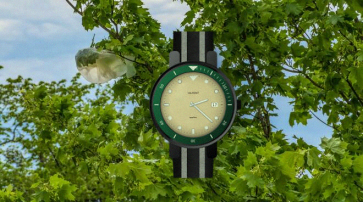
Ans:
2h22
